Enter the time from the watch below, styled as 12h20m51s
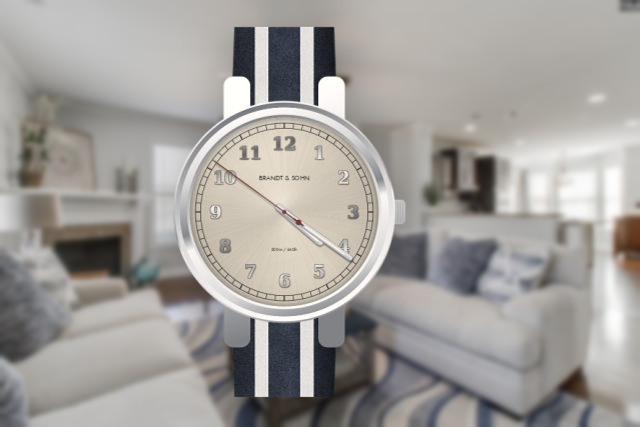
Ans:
4h20m51s
